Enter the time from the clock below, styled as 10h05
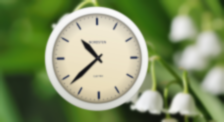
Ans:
10h38
